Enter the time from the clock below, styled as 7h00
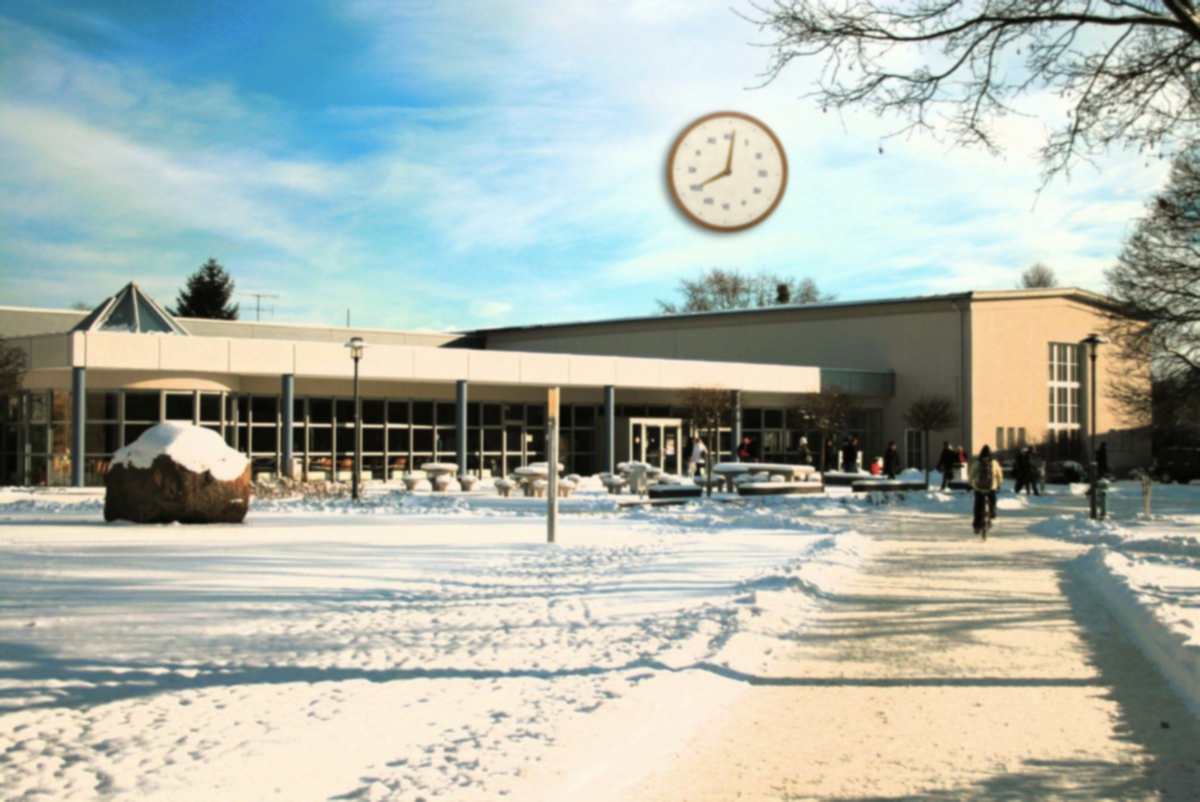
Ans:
8h01
